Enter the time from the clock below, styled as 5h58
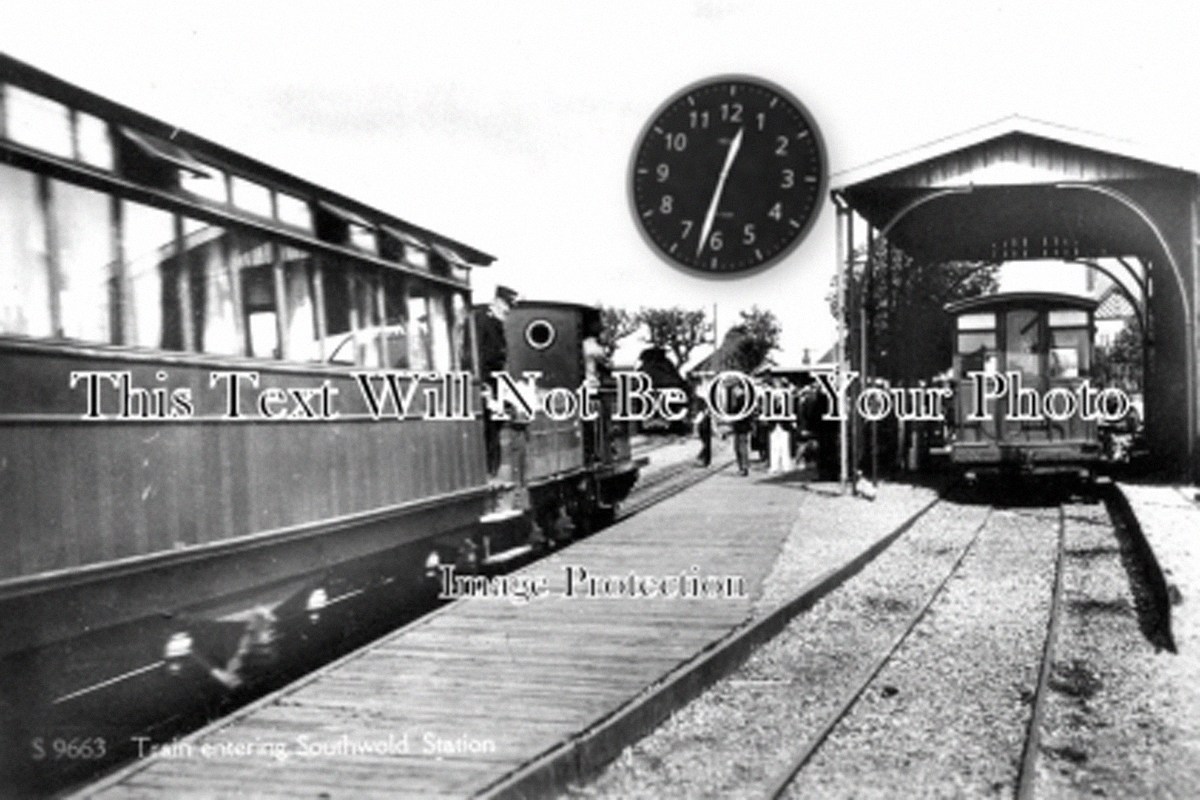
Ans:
12h32
